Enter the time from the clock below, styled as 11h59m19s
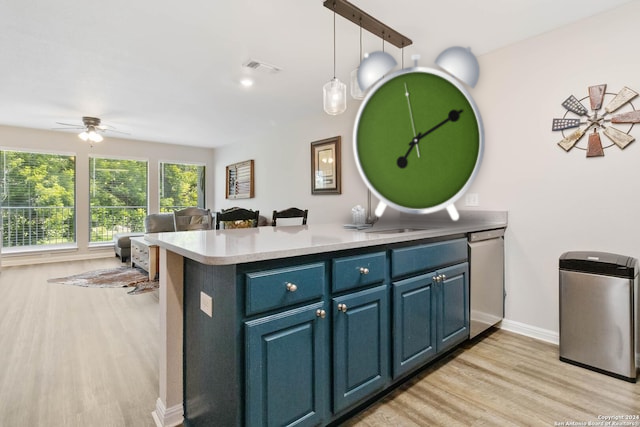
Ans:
7h09m58s
